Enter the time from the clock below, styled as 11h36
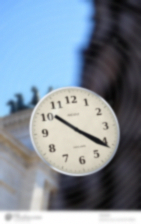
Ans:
10h21
